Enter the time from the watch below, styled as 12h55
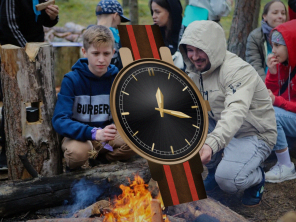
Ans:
12h18
